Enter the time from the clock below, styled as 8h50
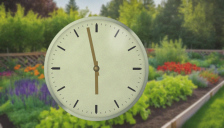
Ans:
5h58
